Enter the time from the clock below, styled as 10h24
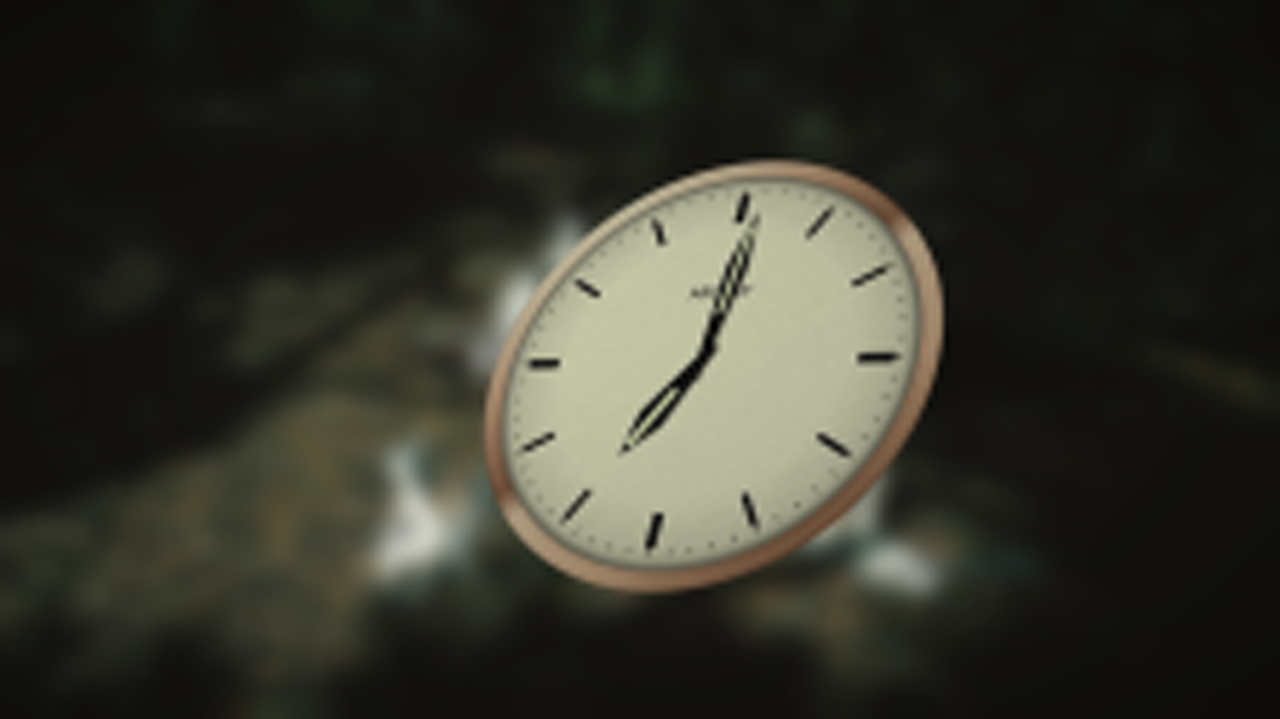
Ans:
7h01
